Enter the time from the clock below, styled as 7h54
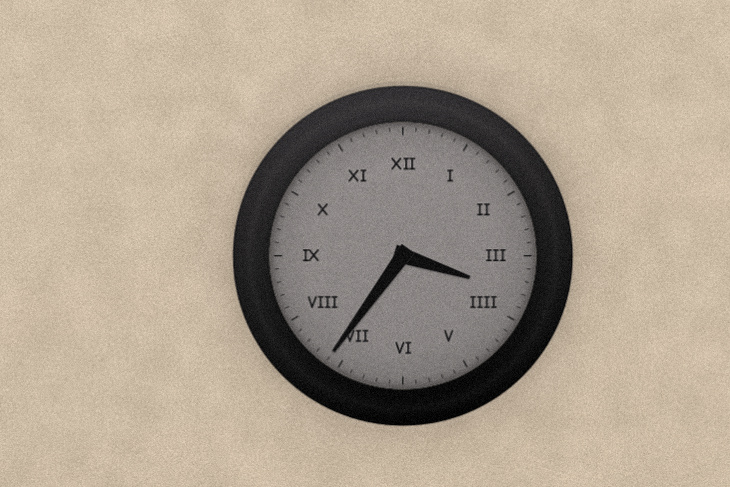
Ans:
3h36
